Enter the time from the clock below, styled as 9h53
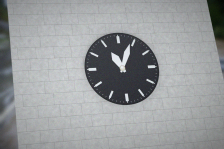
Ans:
11h04
